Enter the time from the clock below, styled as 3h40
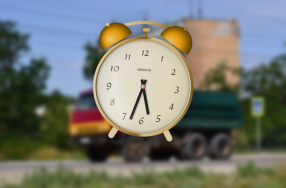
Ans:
5h33
